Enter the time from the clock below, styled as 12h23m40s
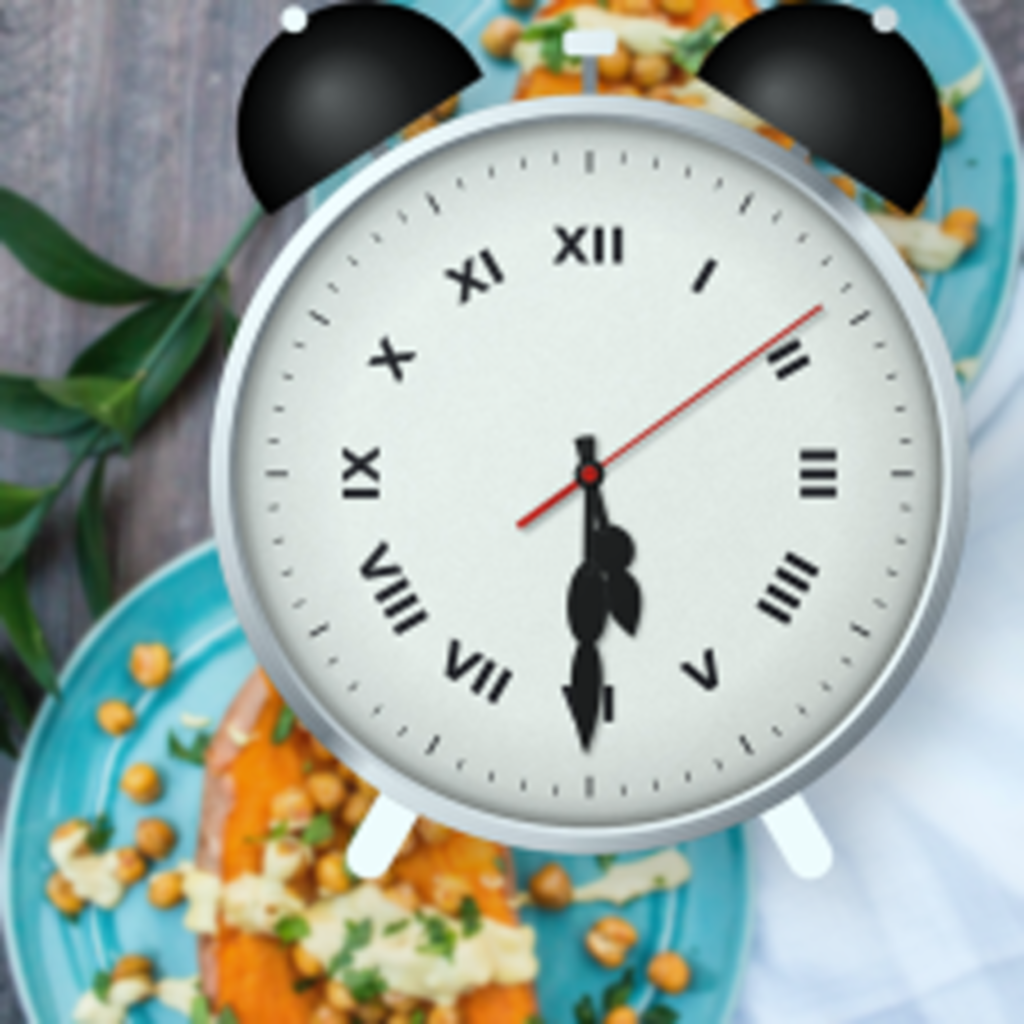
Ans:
5h30m09s
